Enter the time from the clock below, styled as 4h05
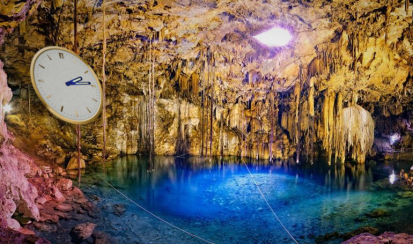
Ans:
2h14
